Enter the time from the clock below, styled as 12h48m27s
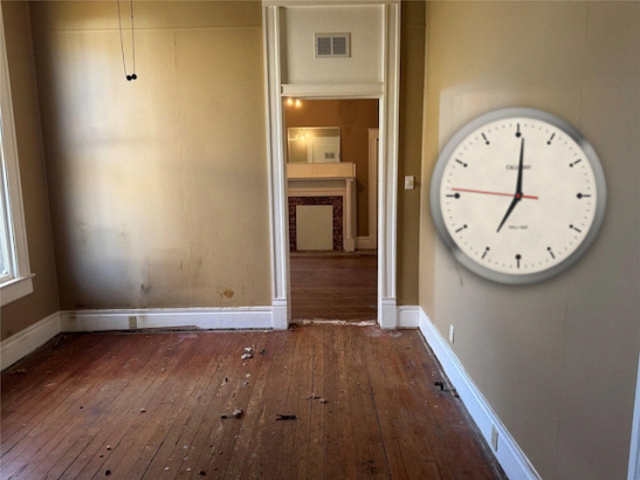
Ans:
7h00m46s
